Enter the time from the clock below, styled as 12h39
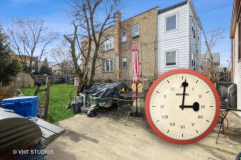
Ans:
3h01
